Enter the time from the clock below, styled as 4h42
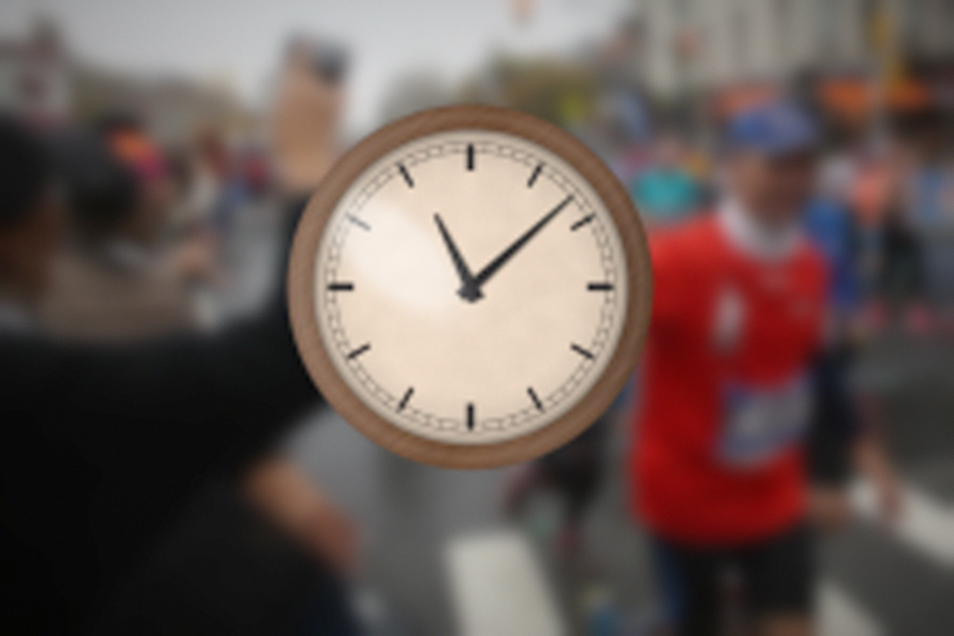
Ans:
11h08
